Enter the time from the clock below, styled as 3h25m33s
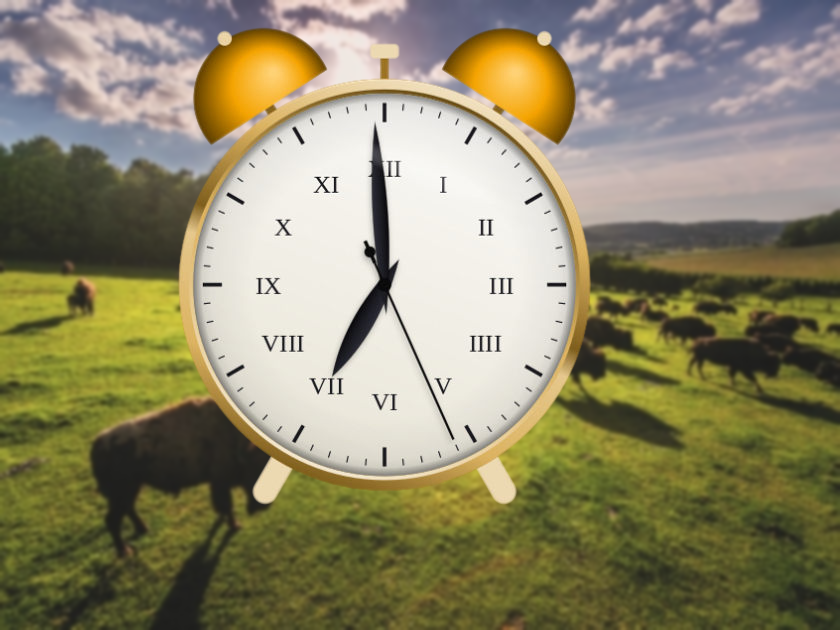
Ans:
6h59m26s
